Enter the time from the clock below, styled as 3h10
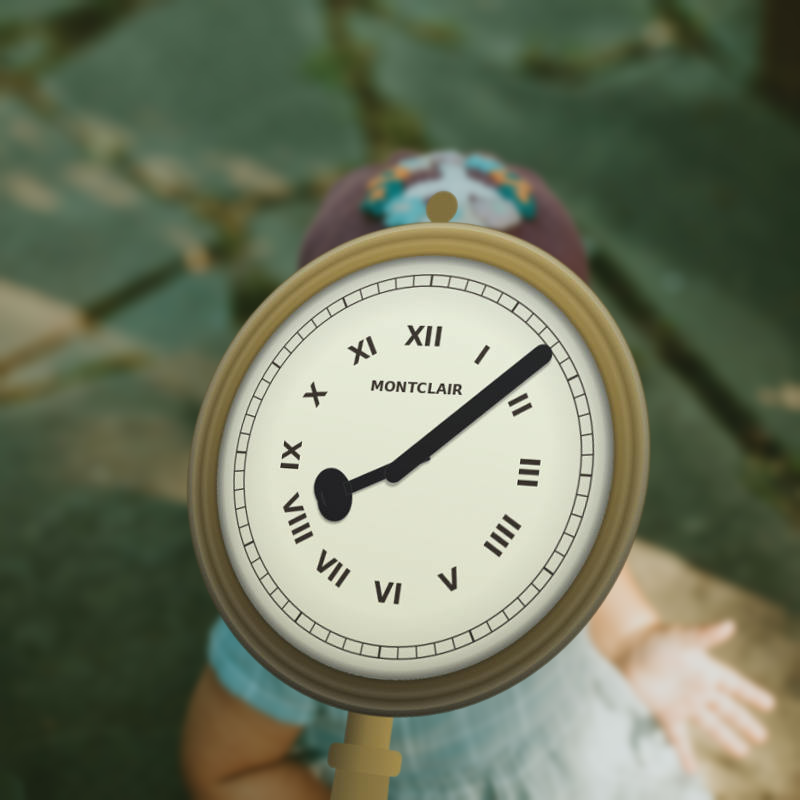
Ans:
8h08
